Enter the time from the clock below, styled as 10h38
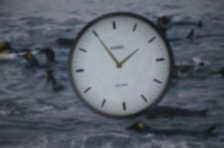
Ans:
1h55
